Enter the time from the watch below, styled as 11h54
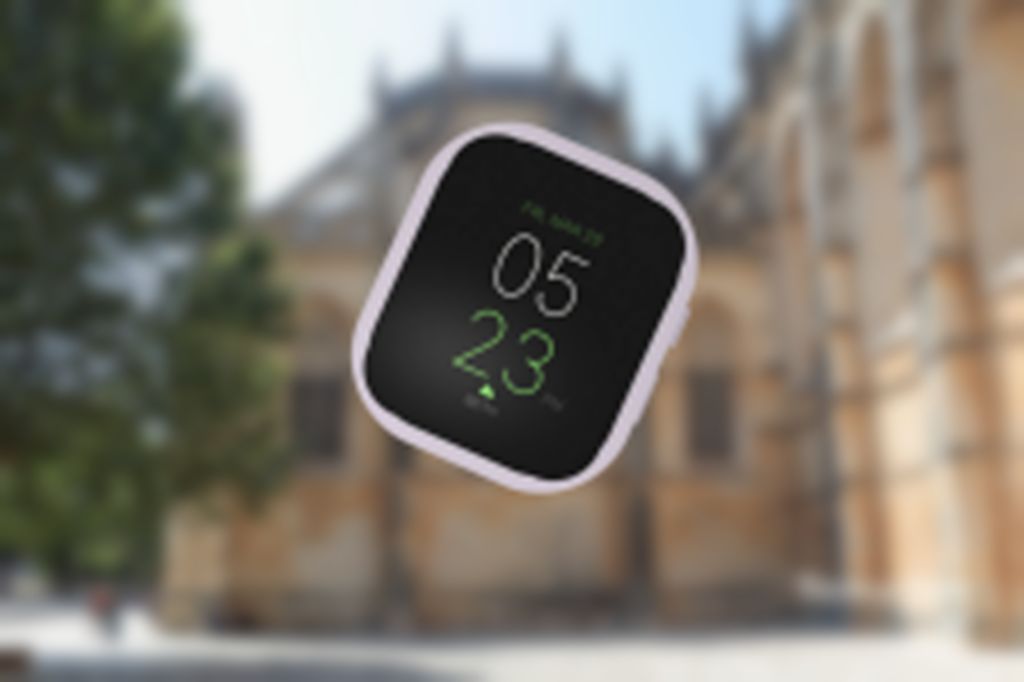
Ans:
5h23
